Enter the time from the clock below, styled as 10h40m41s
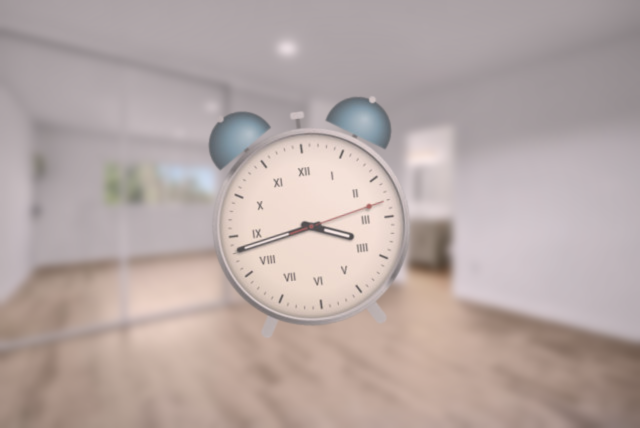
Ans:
3h43m13s
